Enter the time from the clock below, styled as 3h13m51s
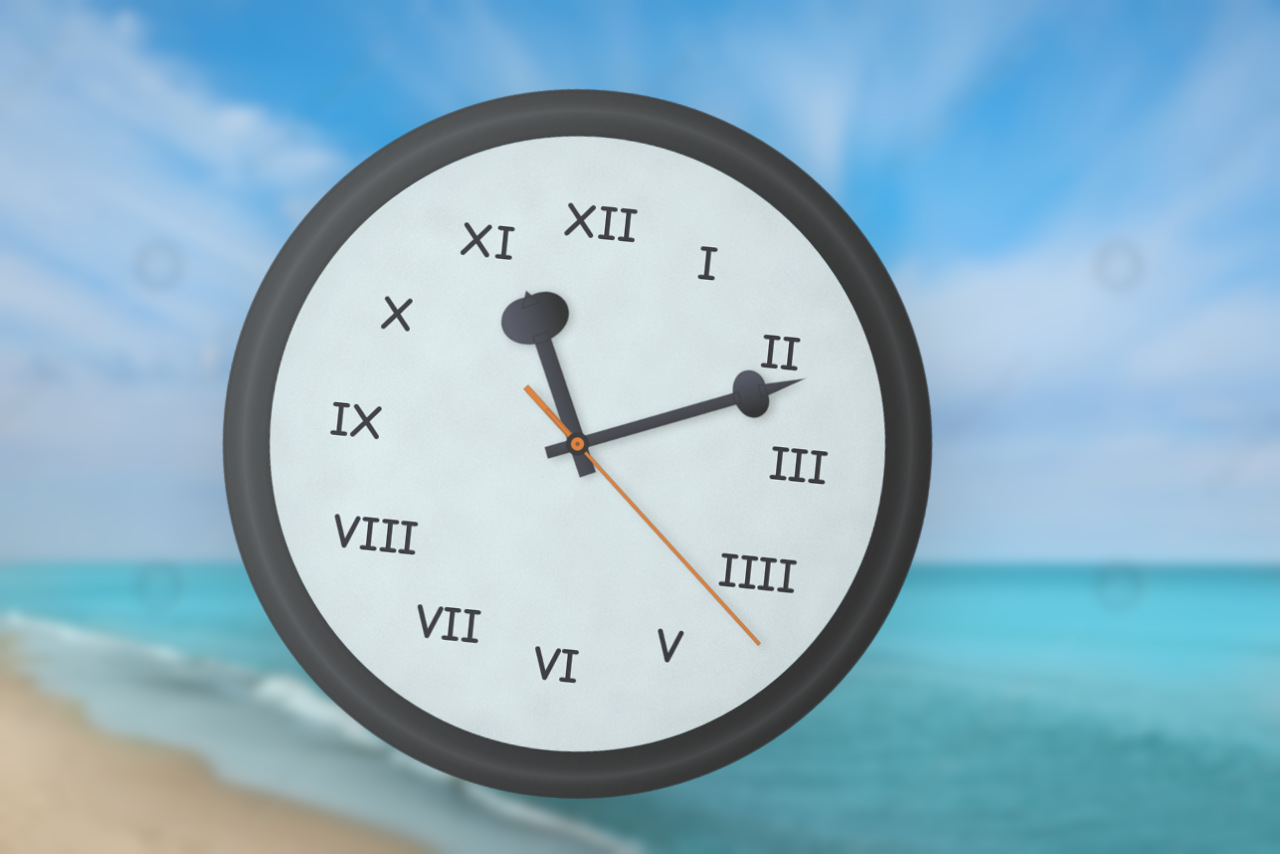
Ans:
11h11m22s
